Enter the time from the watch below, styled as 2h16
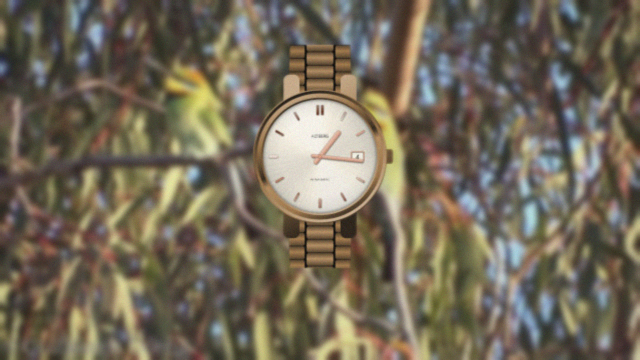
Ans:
1h16
